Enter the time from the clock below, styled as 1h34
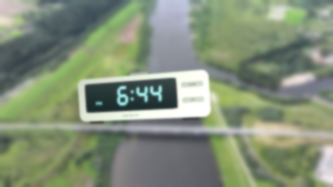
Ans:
6h44
